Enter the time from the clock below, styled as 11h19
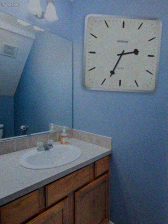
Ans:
2h34
